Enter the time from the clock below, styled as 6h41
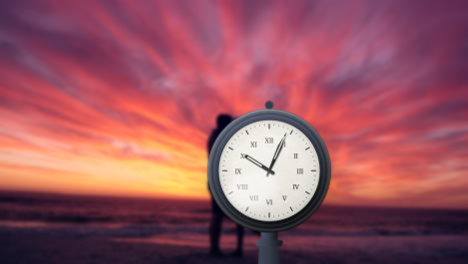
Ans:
10h04
